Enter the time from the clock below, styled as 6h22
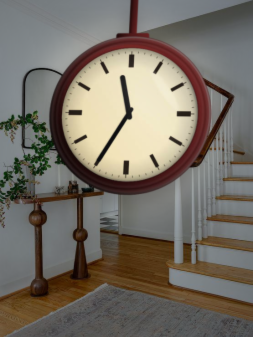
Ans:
11h35
